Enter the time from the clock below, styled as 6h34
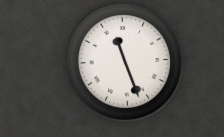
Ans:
11h27
